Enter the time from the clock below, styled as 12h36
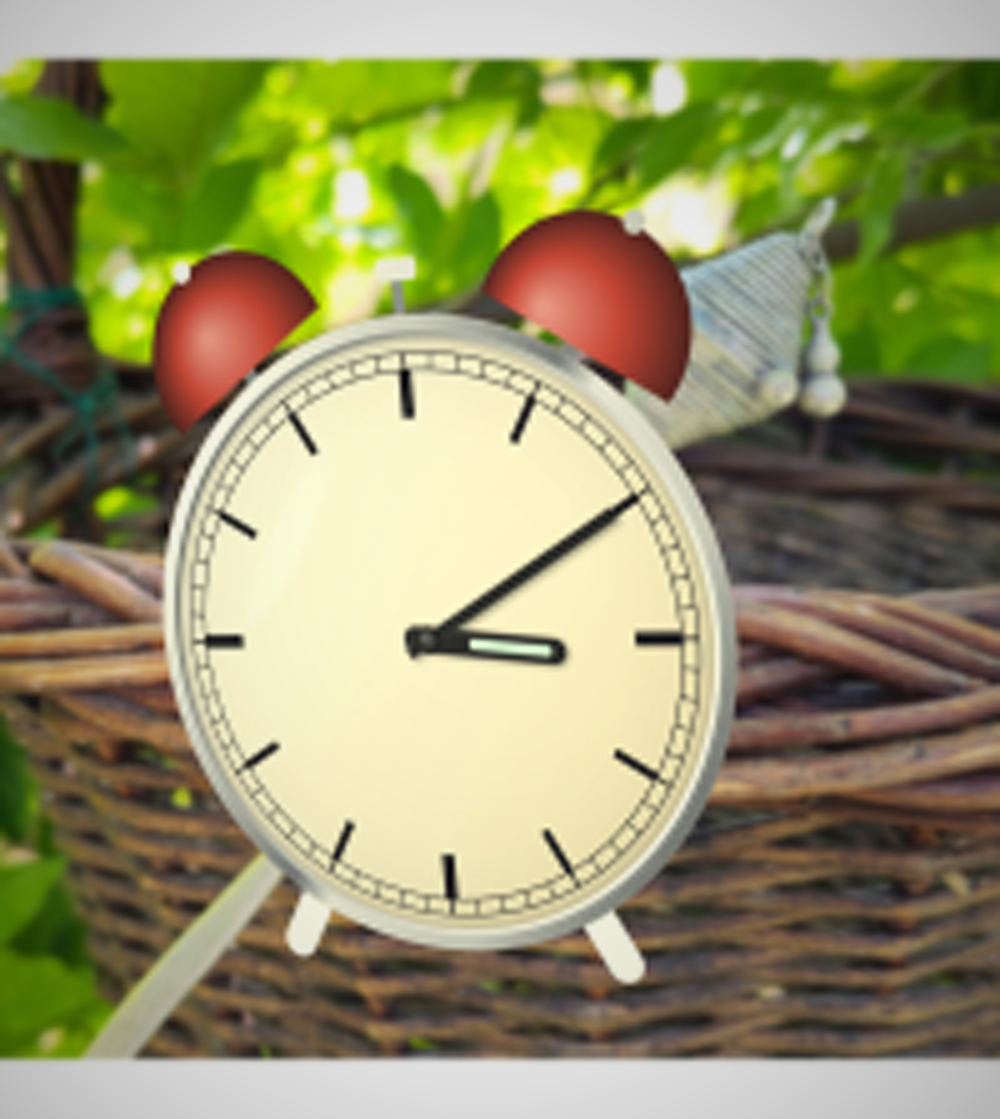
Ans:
3h10
